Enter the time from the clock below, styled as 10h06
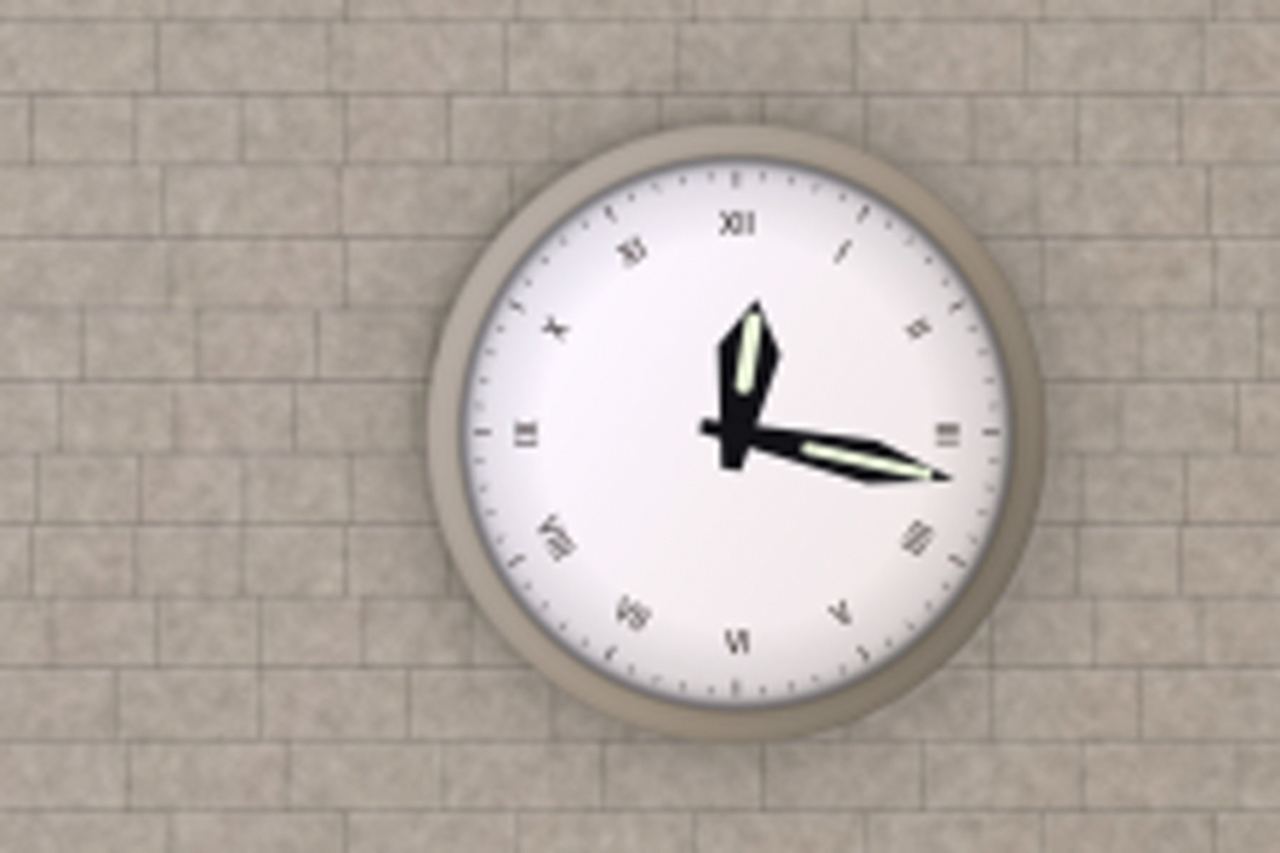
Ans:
12h17
